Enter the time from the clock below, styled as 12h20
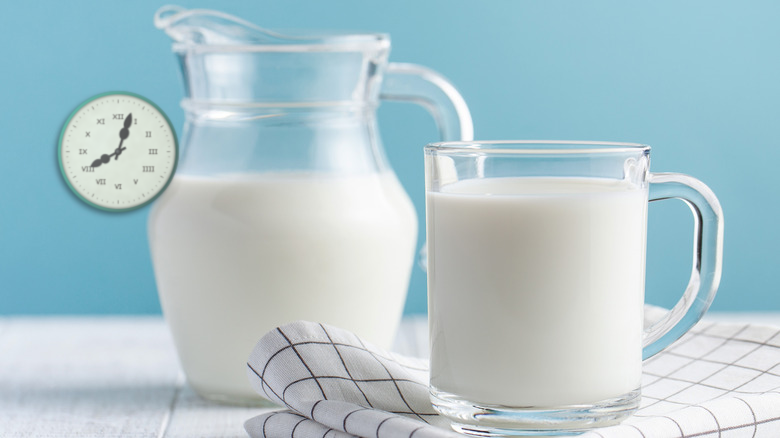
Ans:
8h03
